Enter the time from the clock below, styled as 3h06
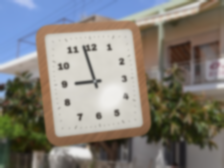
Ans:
8h58
